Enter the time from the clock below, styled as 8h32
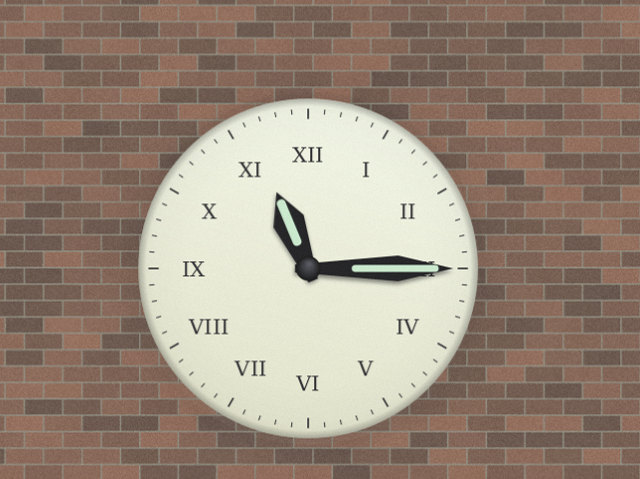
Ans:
11h15
